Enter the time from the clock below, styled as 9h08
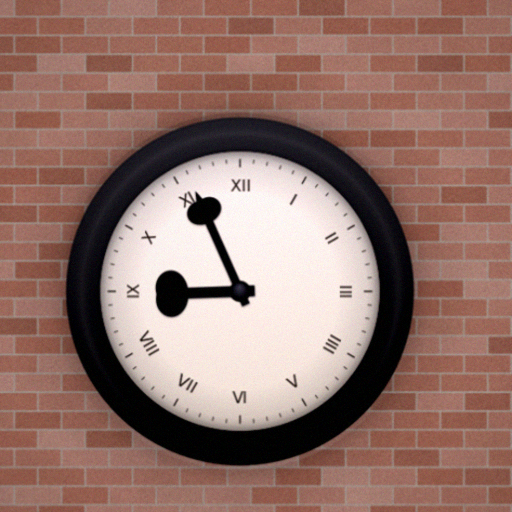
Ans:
8h56
